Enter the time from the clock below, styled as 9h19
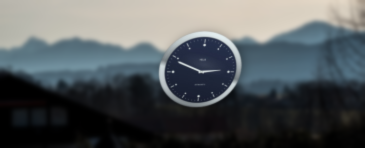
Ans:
2h49
